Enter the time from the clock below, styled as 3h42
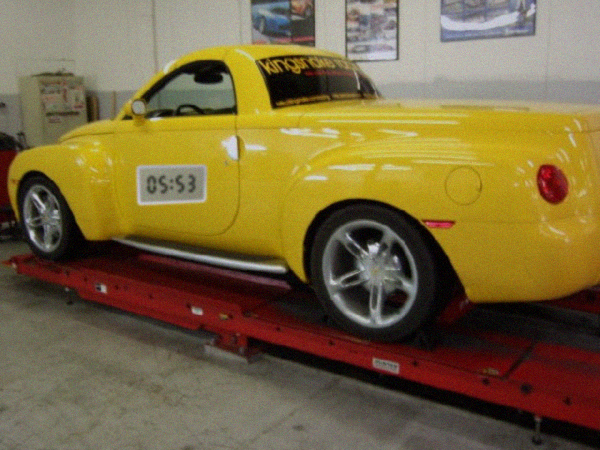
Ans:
5h53
